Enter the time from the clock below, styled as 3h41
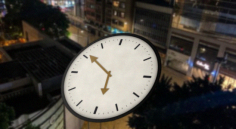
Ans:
5h51
